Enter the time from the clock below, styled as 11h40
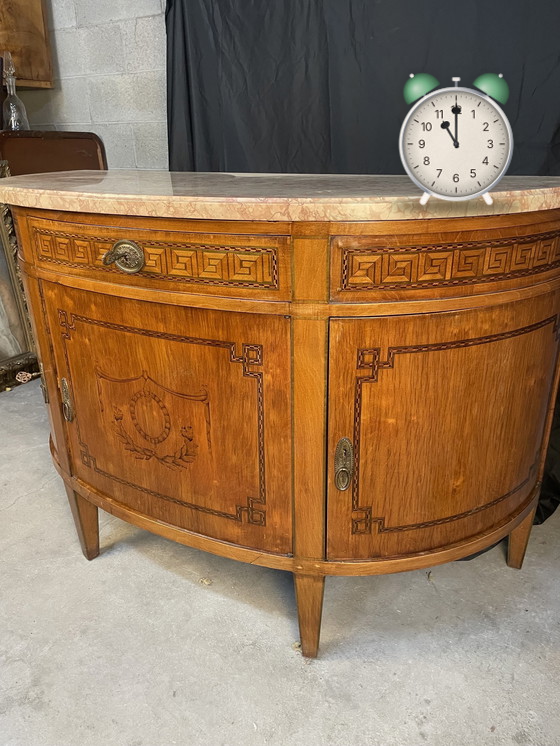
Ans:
11h00
